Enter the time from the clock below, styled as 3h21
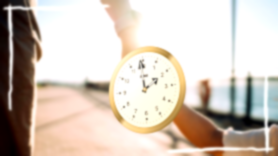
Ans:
1h59
